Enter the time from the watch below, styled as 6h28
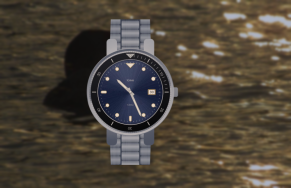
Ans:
10h26
